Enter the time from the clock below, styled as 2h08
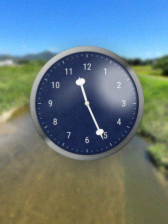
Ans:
11h26
